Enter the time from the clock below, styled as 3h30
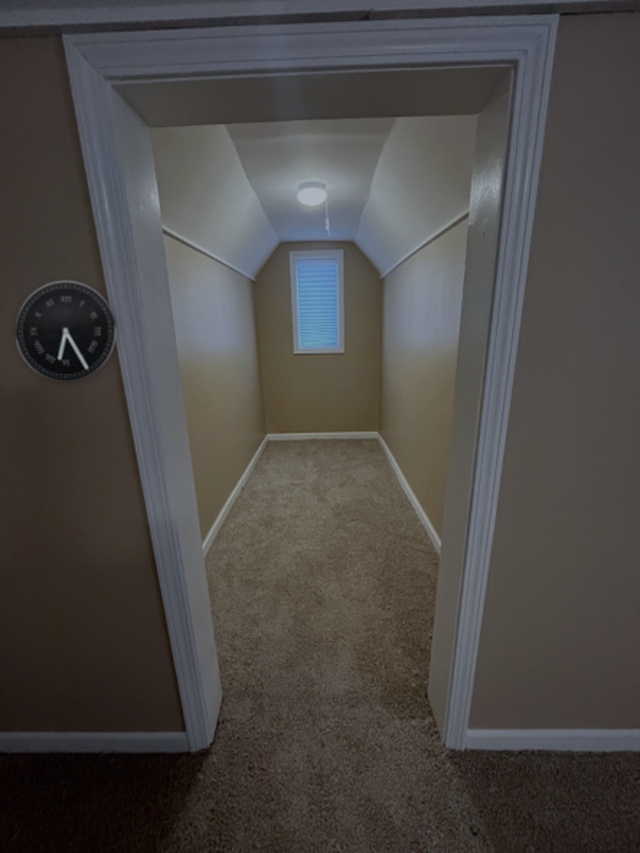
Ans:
6h25
